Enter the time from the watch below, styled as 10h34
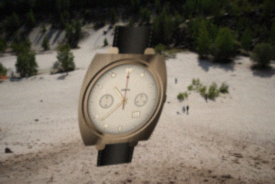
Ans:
10h38
